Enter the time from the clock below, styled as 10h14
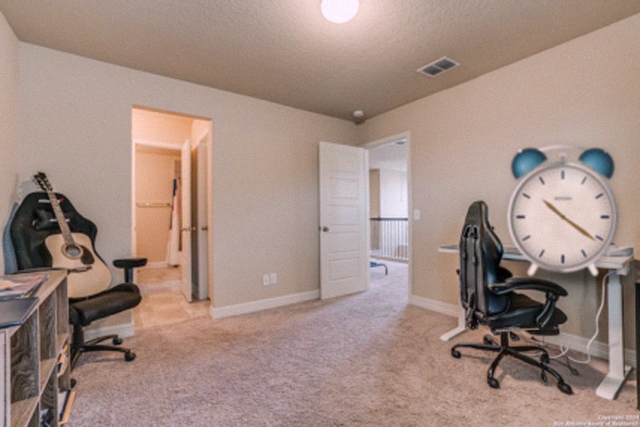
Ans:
10h21
